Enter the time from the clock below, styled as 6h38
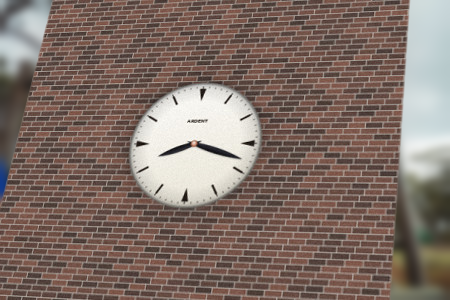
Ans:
8h18
